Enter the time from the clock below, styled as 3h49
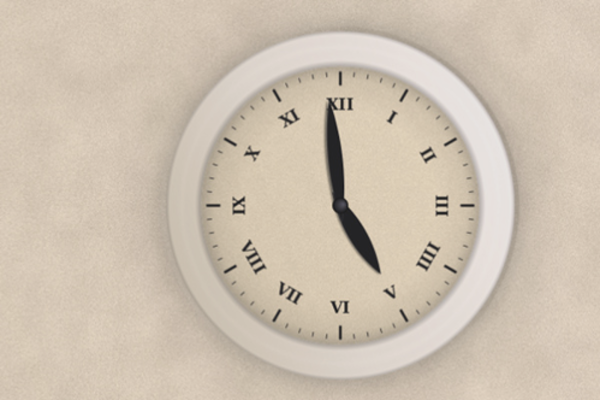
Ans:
4h59
